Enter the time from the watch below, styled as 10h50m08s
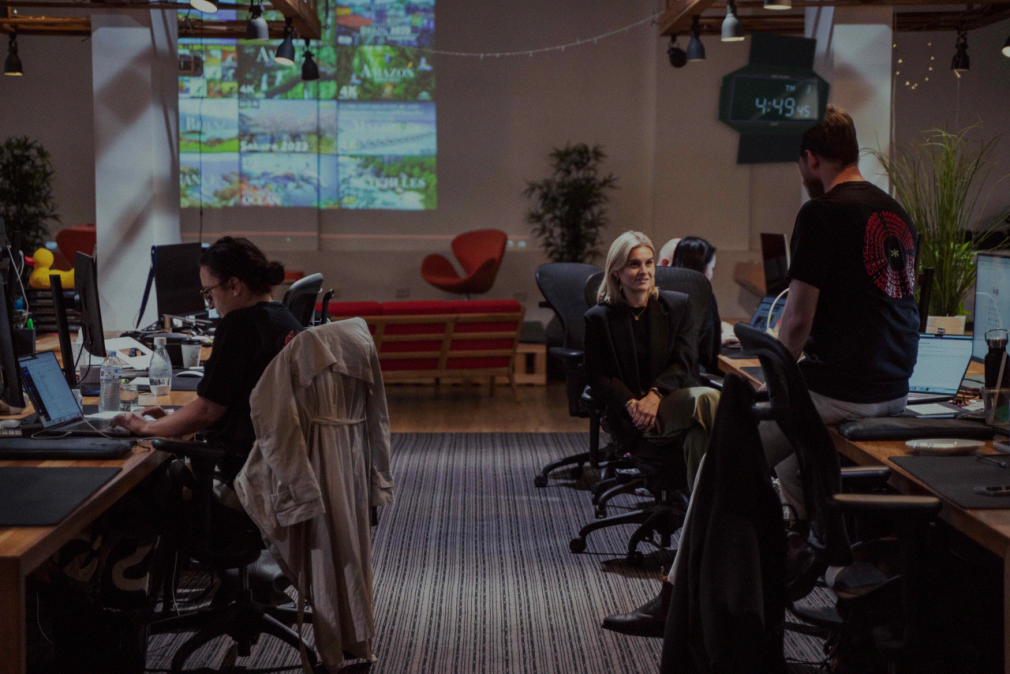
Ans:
4h49m45s
